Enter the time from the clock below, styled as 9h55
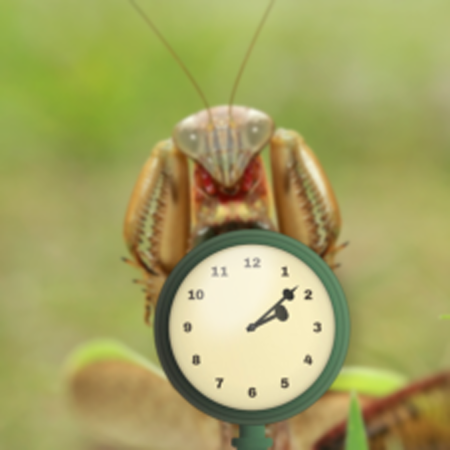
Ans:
2h08
